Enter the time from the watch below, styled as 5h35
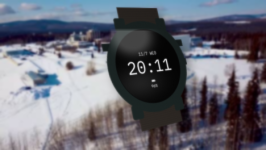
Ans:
20h11
